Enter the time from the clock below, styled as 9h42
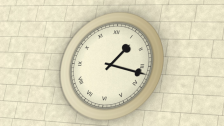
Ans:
1h17
